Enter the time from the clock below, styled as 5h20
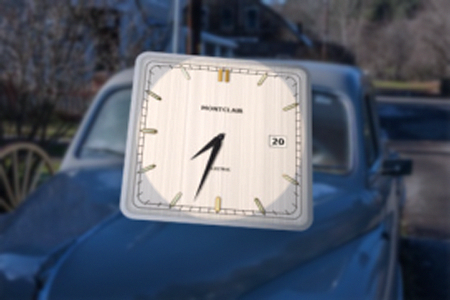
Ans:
7h33
